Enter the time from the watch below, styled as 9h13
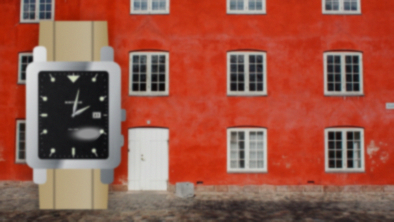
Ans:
2h02
